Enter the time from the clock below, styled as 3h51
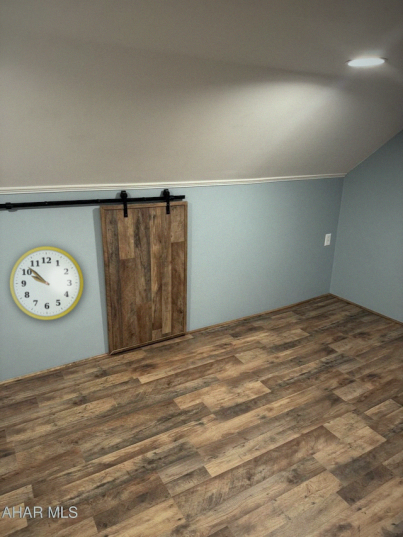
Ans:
9h52
